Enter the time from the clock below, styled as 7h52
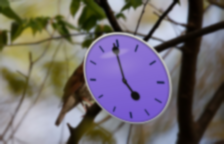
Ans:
4h59
